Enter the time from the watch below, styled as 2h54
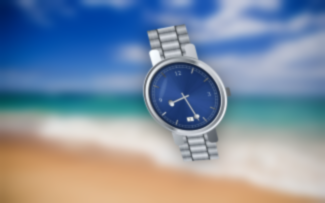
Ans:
8h27
